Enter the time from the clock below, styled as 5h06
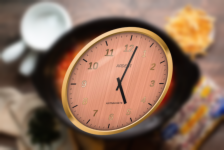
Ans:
5h02
